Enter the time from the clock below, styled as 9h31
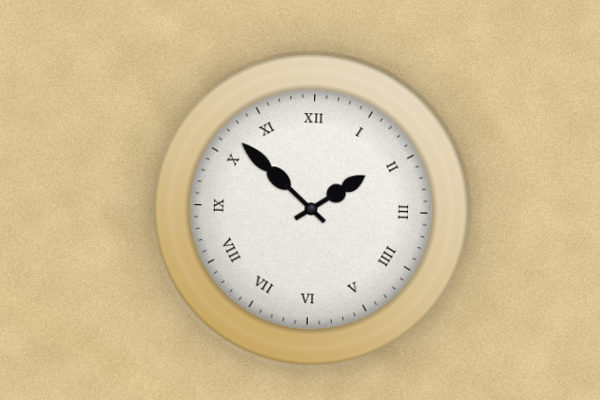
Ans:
1h52
